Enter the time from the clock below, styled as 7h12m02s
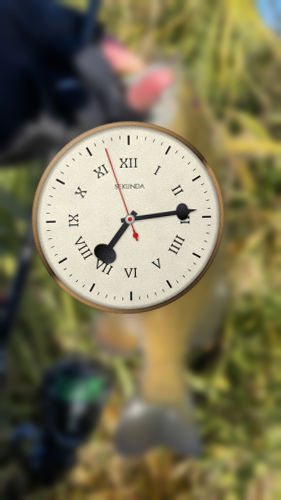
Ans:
7h13m57s
